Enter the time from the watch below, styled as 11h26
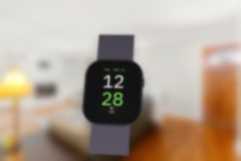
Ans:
12h28
